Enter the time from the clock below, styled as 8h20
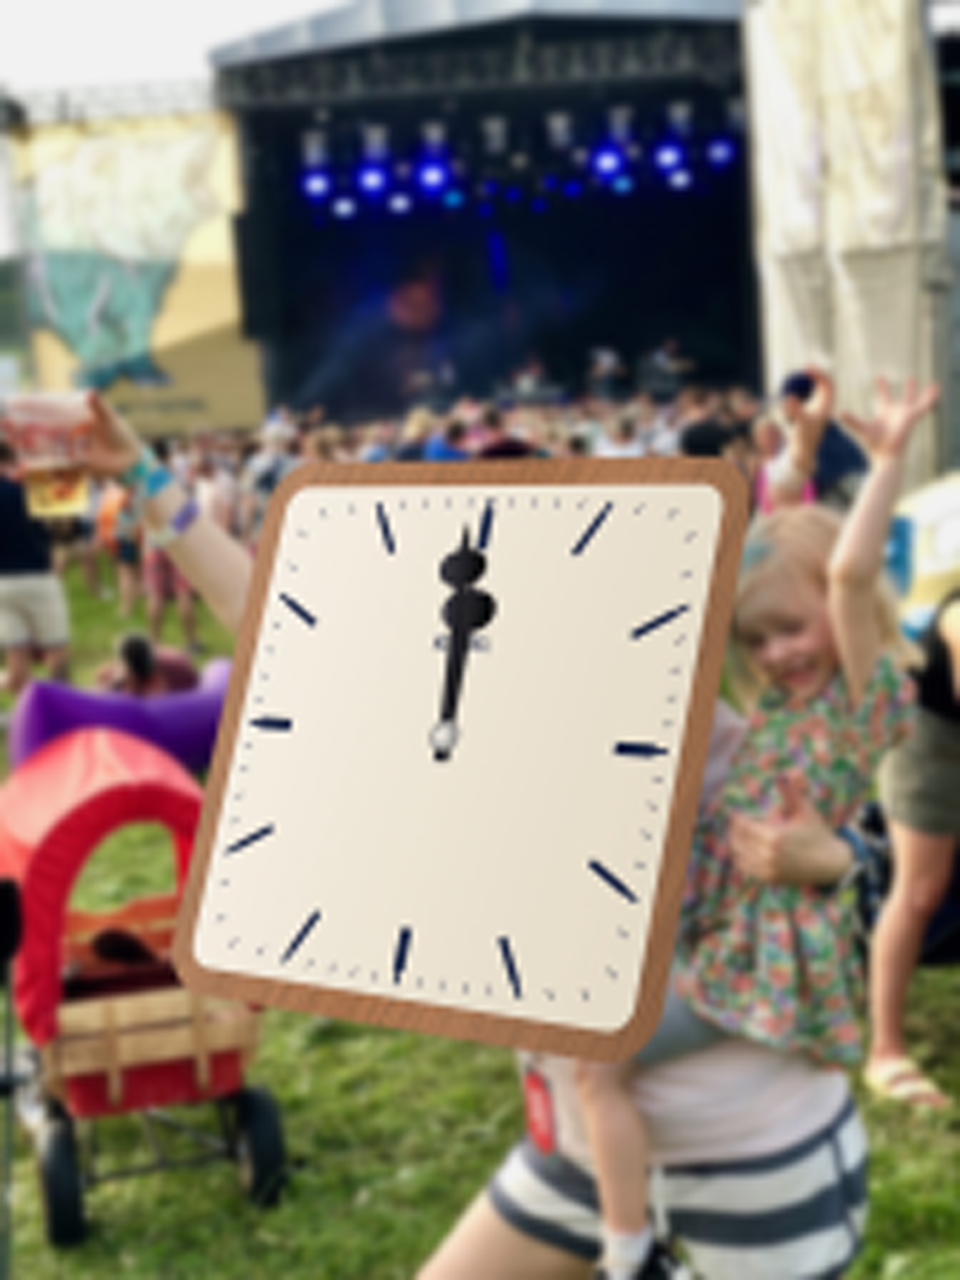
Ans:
11h59
